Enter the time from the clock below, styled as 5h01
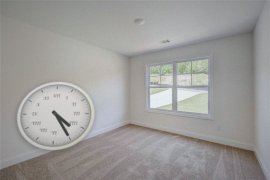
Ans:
4h25
